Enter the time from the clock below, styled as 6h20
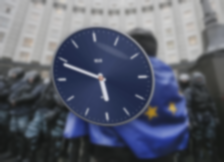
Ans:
5h49
